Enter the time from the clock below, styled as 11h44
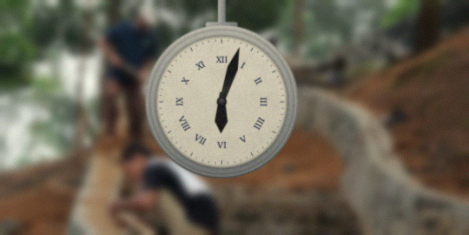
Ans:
6h03
